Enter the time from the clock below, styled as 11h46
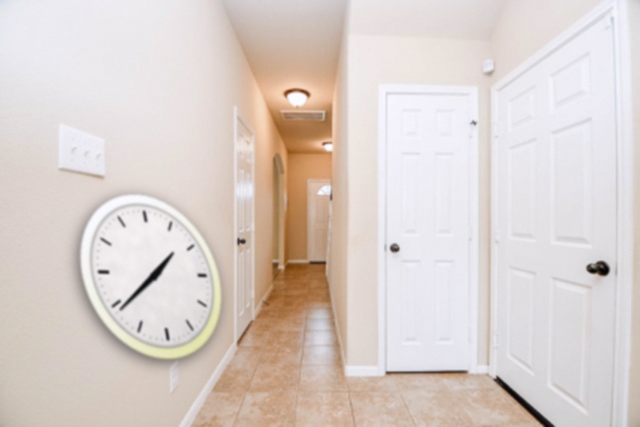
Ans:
1h39
